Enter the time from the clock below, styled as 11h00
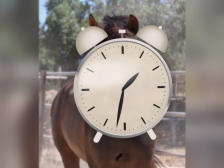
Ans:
1h32
